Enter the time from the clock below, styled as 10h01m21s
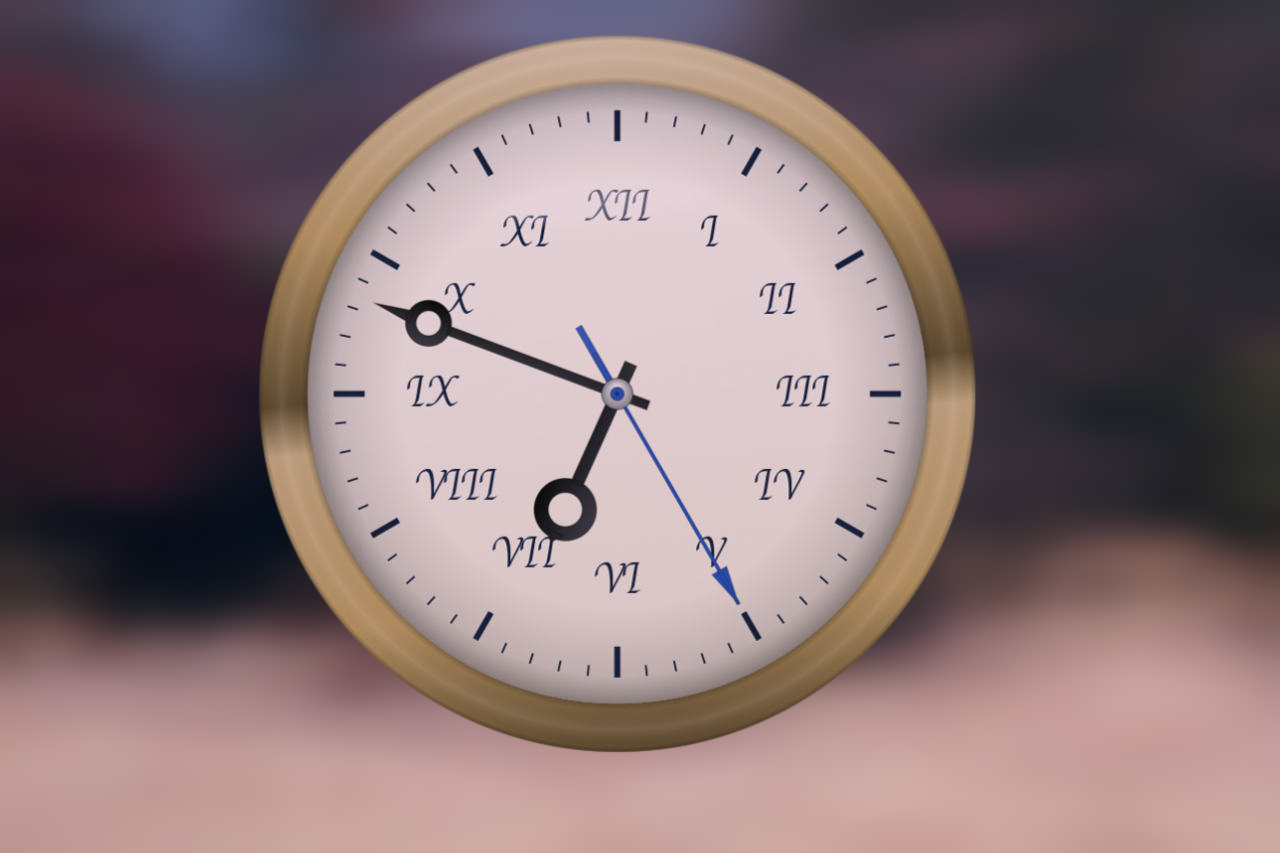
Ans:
6h48m25s
